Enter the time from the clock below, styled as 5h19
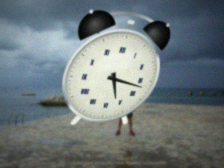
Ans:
5h17
